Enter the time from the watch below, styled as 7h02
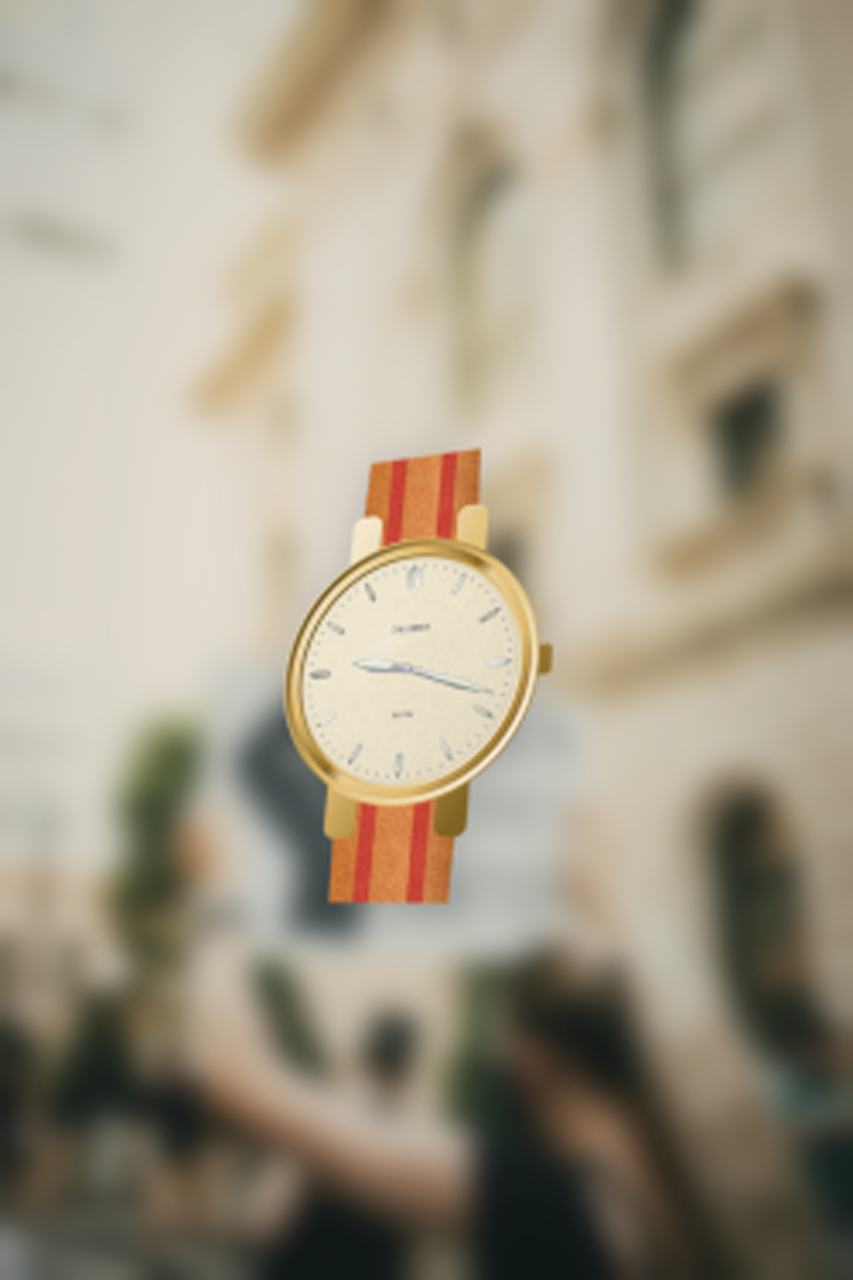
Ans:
9h18
